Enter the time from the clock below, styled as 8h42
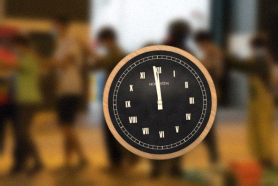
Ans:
11h59
